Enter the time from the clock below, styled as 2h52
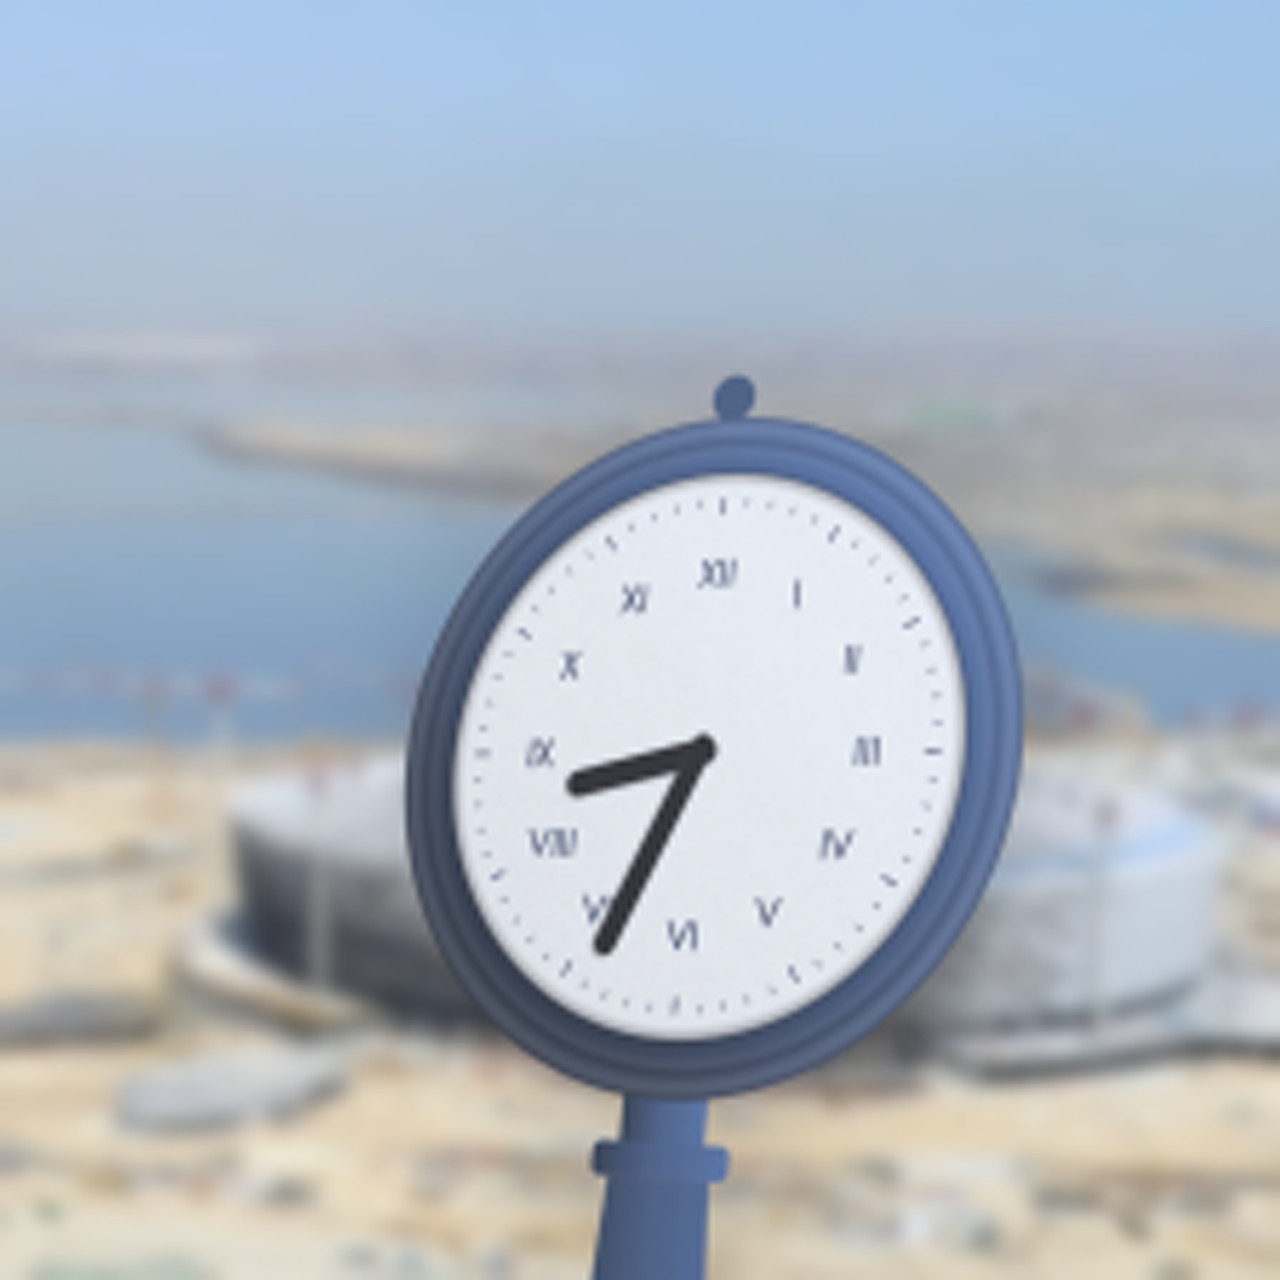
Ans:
8h34
